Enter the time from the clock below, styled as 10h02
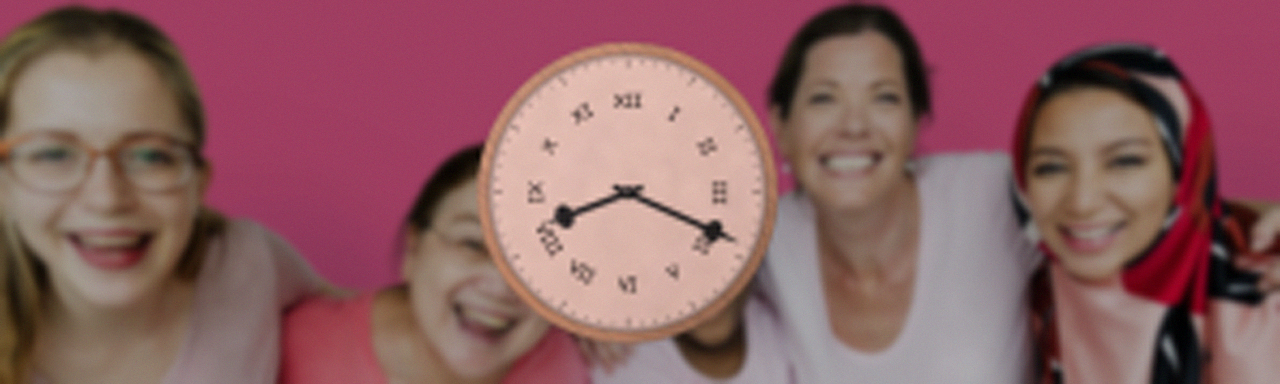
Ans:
8h19
